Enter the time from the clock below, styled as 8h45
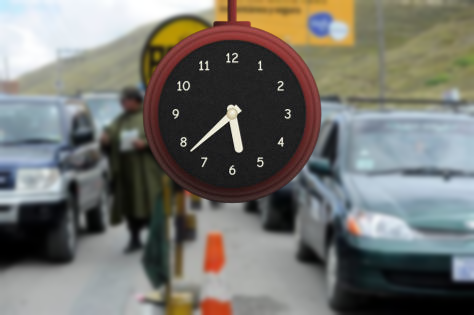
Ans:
5h38
